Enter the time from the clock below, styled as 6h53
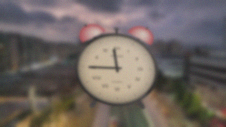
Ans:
11h45
